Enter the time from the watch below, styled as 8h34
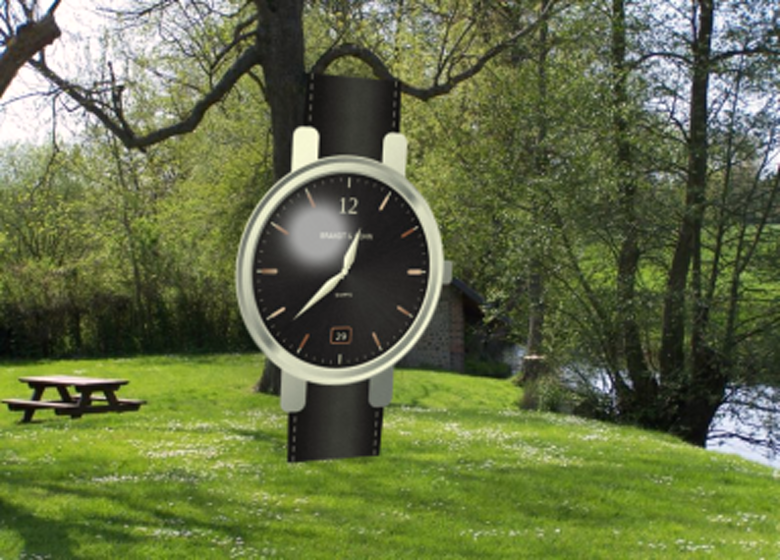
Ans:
12h38
